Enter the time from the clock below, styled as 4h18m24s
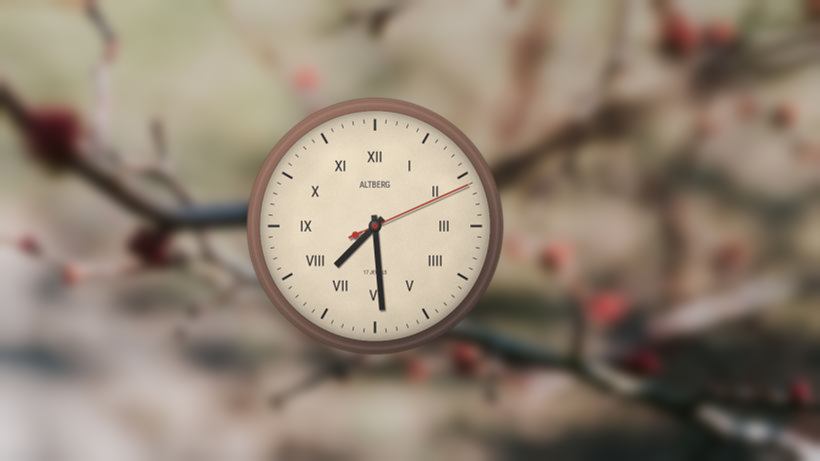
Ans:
7h29m11s
